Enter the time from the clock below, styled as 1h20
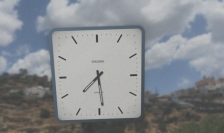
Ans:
7h29
